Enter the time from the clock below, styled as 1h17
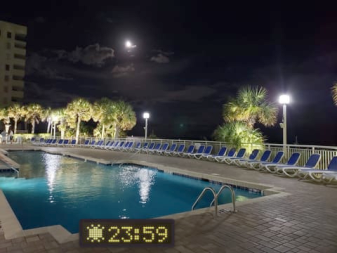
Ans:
23h59
